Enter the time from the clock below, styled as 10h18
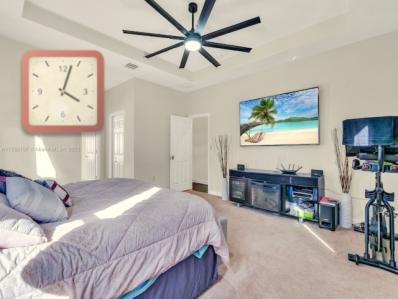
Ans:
4h03
